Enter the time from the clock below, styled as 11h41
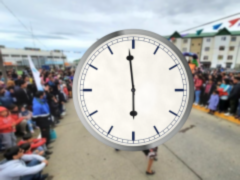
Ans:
5h59
